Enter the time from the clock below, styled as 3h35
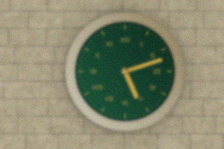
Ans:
5h12
